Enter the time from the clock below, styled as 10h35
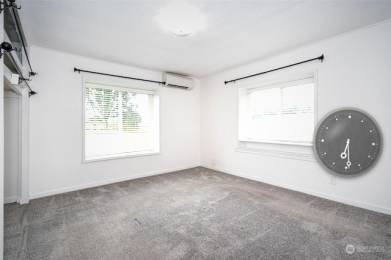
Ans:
6h29
